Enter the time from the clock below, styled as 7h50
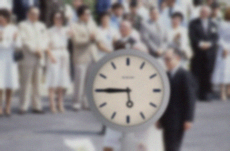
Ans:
5h45
